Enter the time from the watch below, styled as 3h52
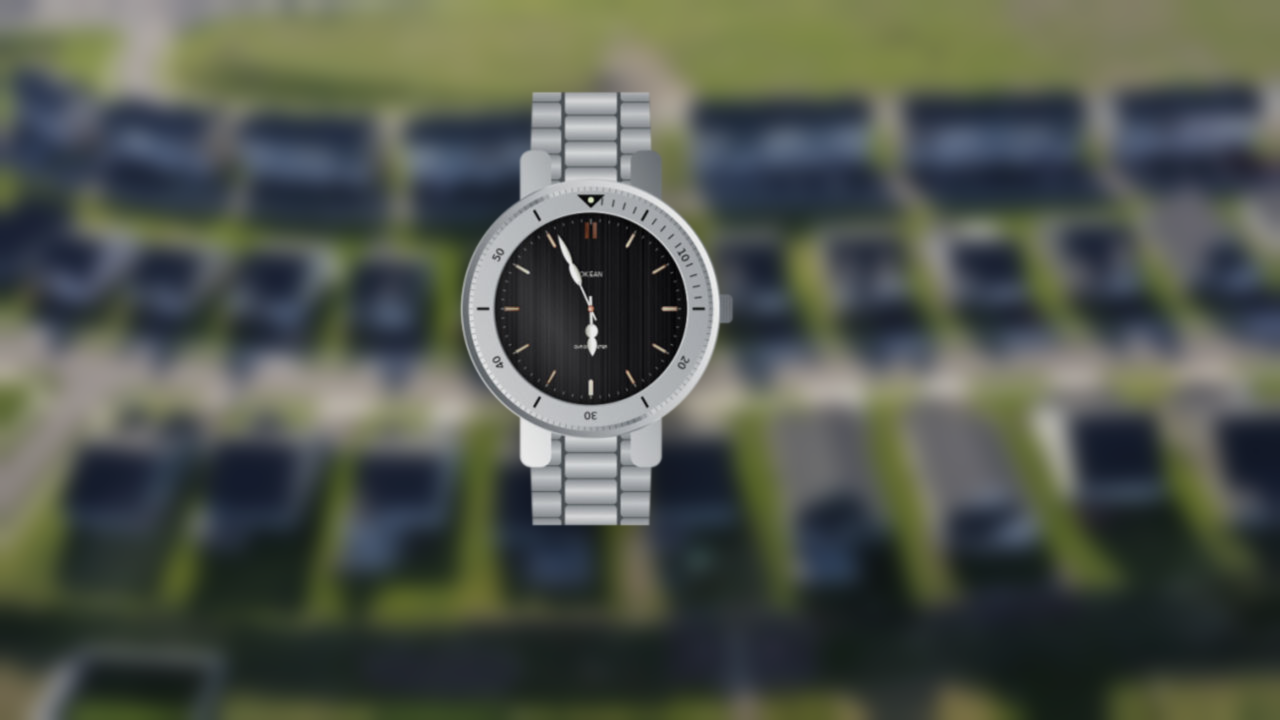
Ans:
5h56
